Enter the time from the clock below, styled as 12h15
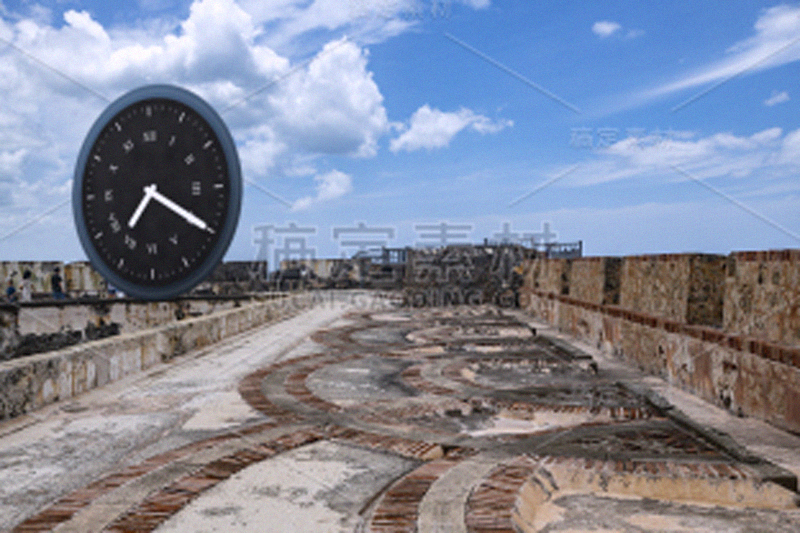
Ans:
7h20
